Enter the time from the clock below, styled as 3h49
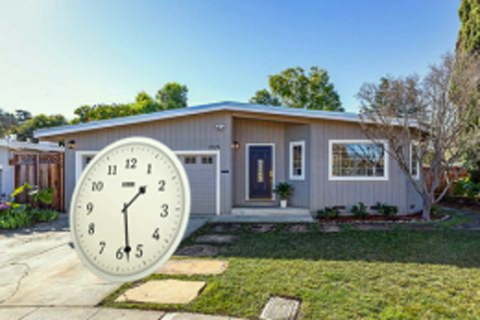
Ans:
1h28
